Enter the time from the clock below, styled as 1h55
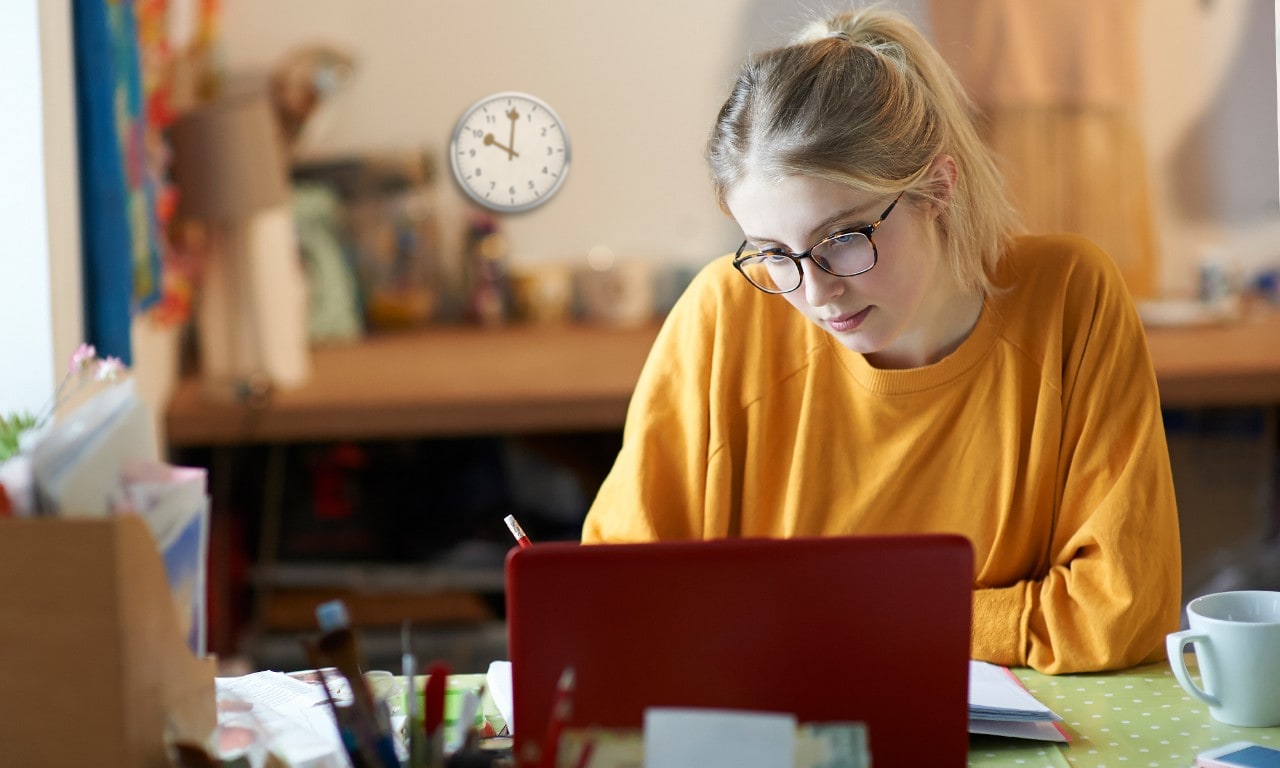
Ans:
10h01
